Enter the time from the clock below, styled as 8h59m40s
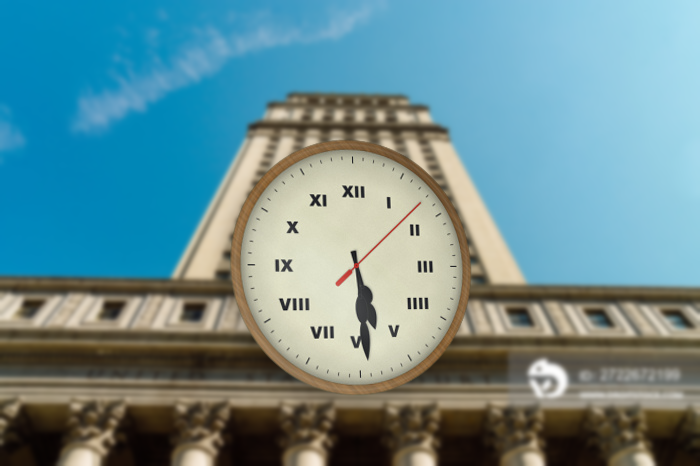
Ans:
5h29m08s
